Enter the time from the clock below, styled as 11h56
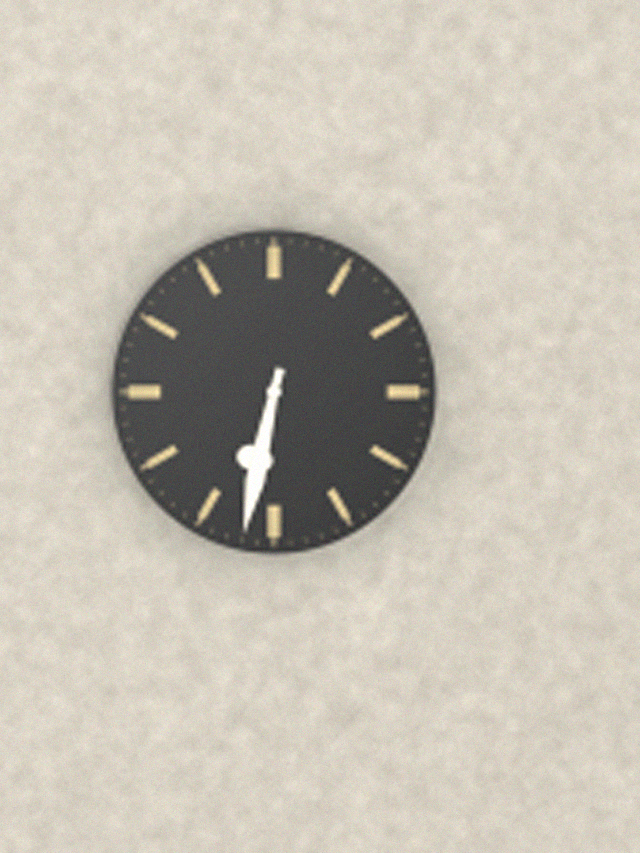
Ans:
6h32
